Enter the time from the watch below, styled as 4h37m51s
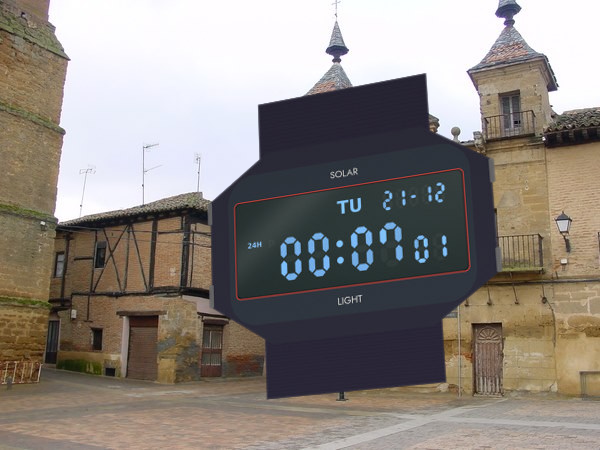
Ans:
0h07m01s
